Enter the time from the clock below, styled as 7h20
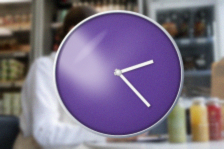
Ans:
2h23
